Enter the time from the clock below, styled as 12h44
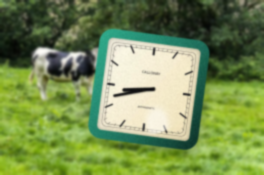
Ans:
8h42
